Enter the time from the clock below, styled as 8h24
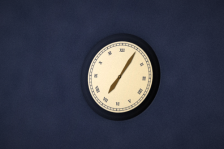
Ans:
7h05
